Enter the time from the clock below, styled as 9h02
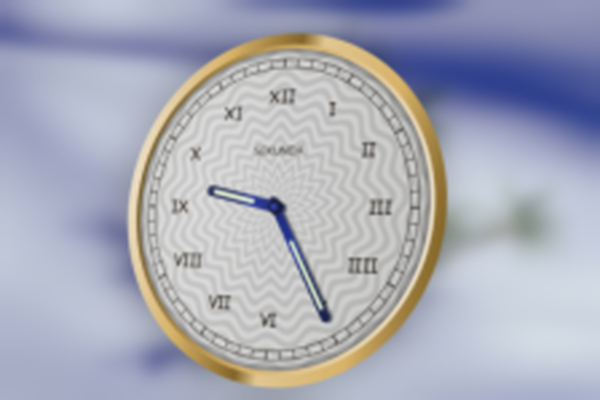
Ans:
9h25
